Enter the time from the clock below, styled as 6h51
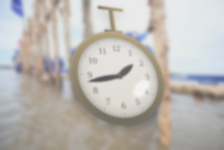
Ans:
1h43
